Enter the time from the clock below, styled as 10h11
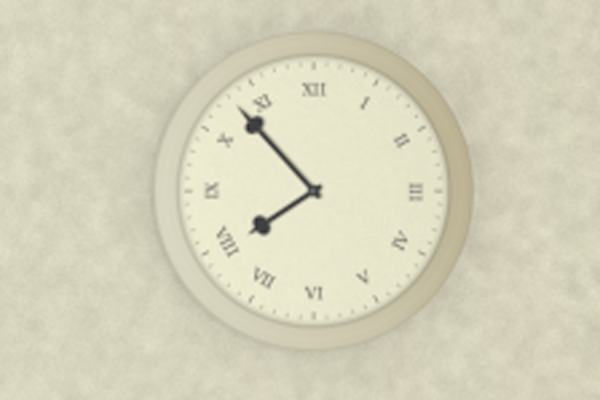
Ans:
7h53
